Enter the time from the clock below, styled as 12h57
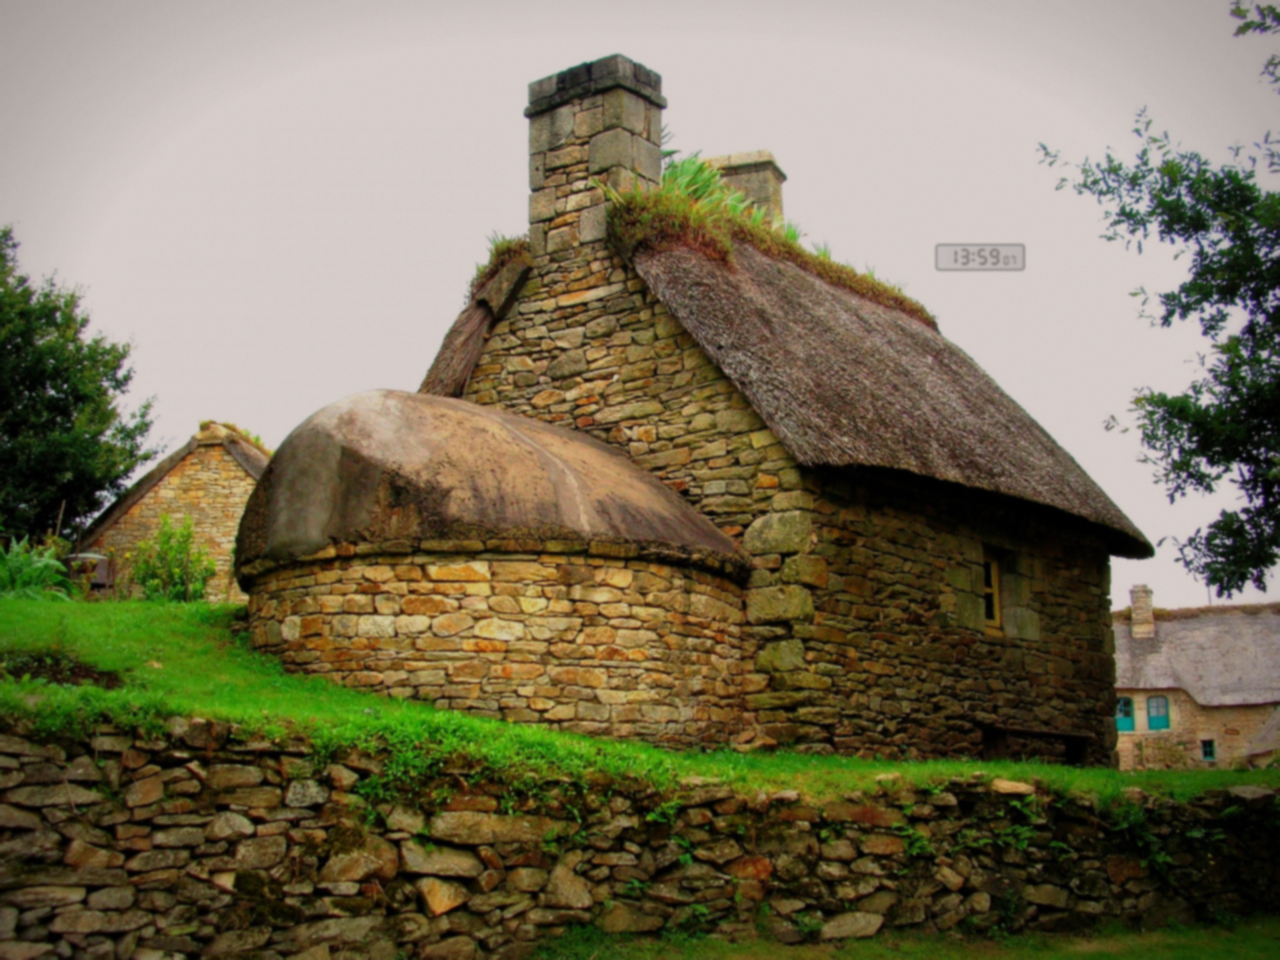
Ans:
13h59
